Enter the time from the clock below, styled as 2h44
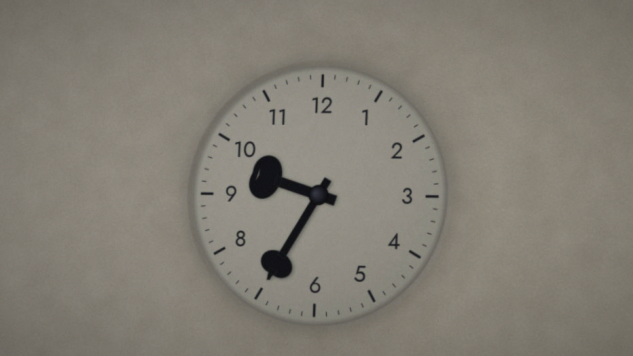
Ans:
9h35
